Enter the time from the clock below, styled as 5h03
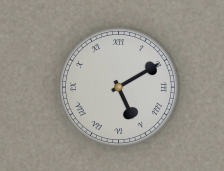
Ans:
5h10
